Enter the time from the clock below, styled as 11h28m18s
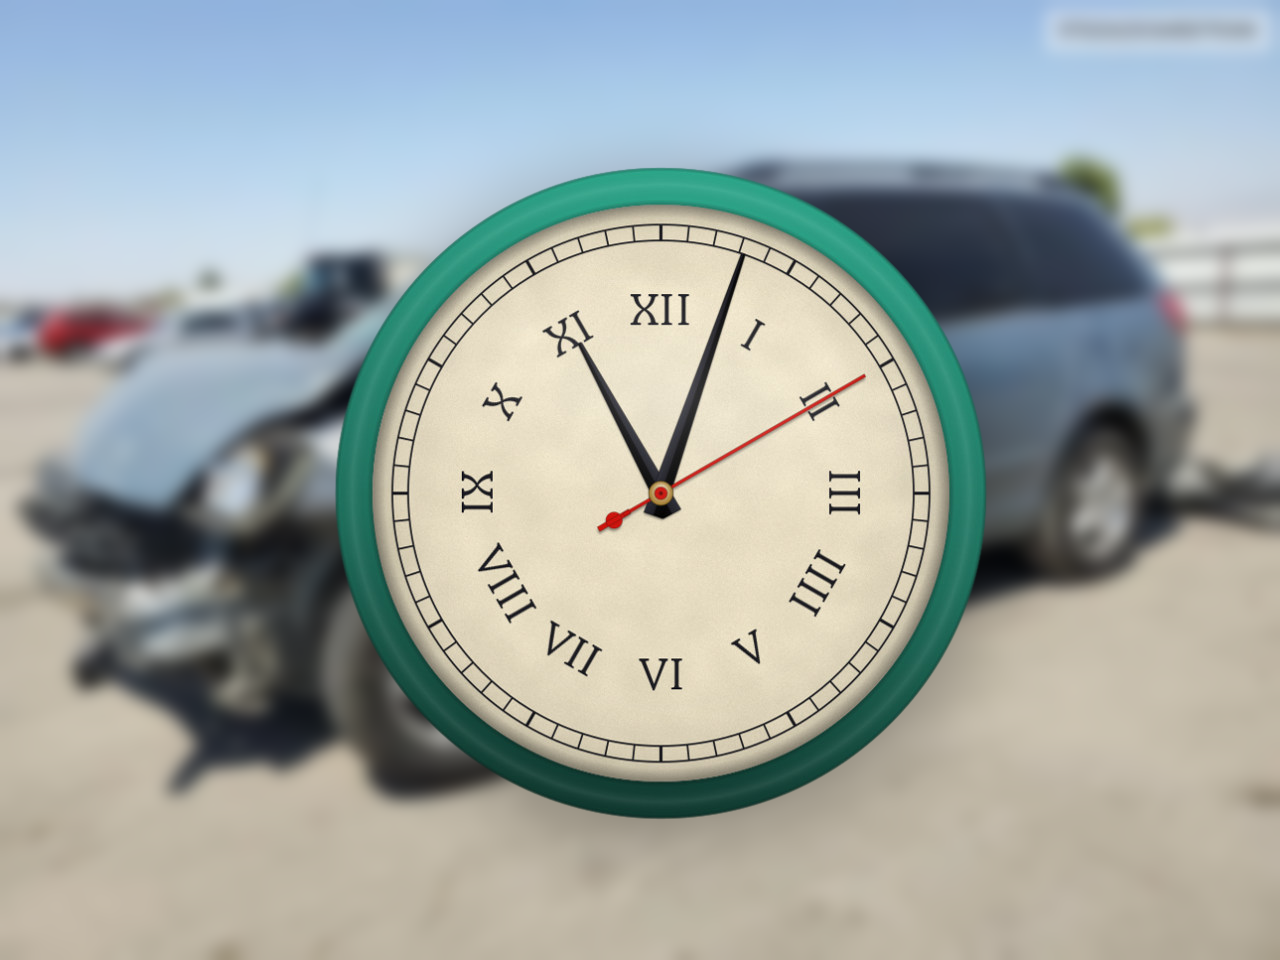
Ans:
11h03m10s
